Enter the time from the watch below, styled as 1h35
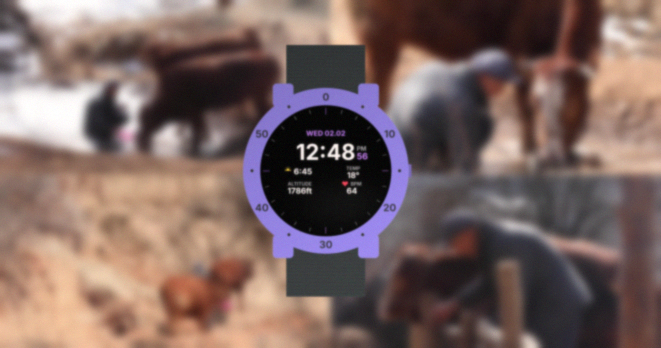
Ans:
12h48
